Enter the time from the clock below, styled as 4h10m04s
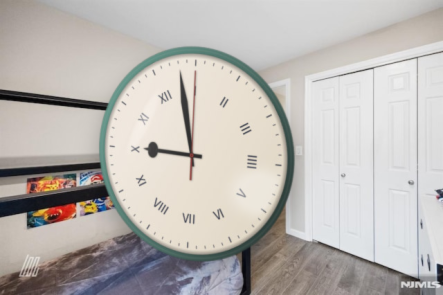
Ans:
10h03m05s
